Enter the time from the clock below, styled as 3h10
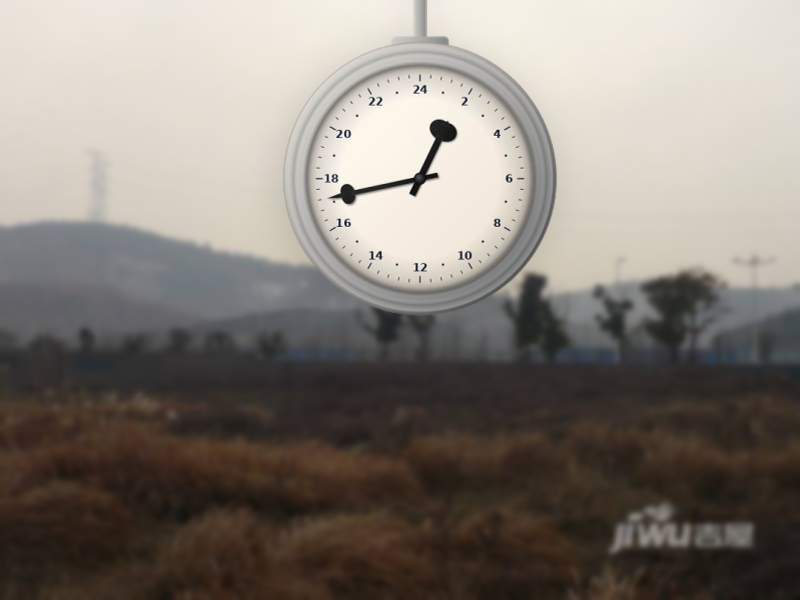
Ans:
1h43
